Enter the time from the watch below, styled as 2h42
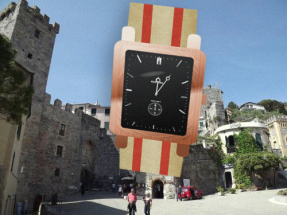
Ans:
12h05
